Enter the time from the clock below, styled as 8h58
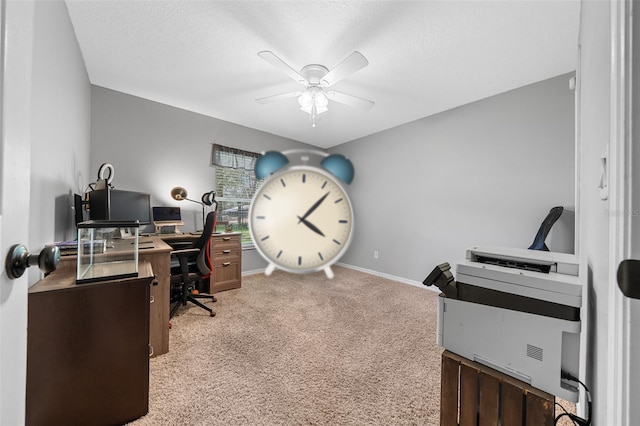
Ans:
4h07
